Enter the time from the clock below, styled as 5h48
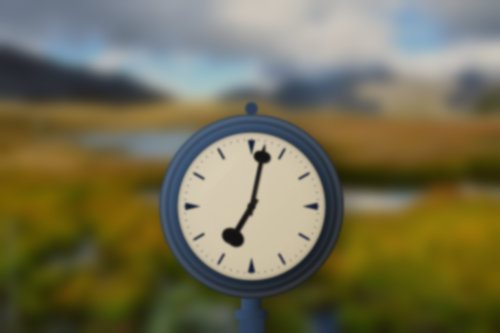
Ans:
7h02
